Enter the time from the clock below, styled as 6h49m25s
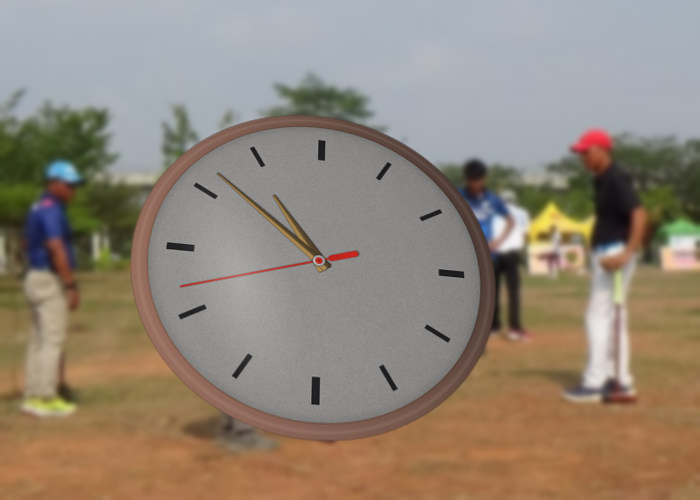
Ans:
10h51m42s
